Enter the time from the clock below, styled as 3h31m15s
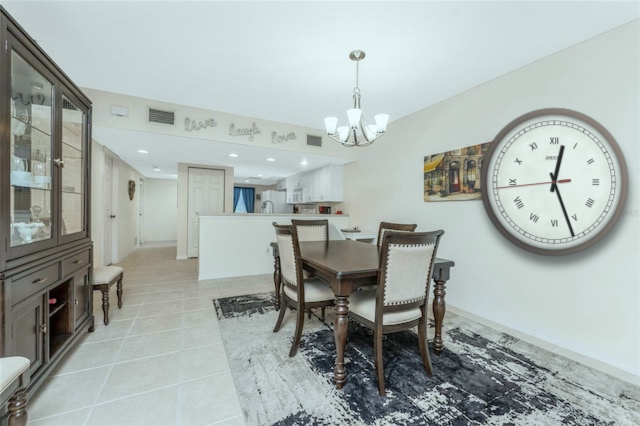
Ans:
12h26m44s
